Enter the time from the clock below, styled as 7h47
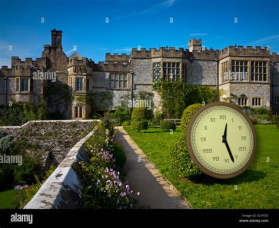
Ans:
12h27
